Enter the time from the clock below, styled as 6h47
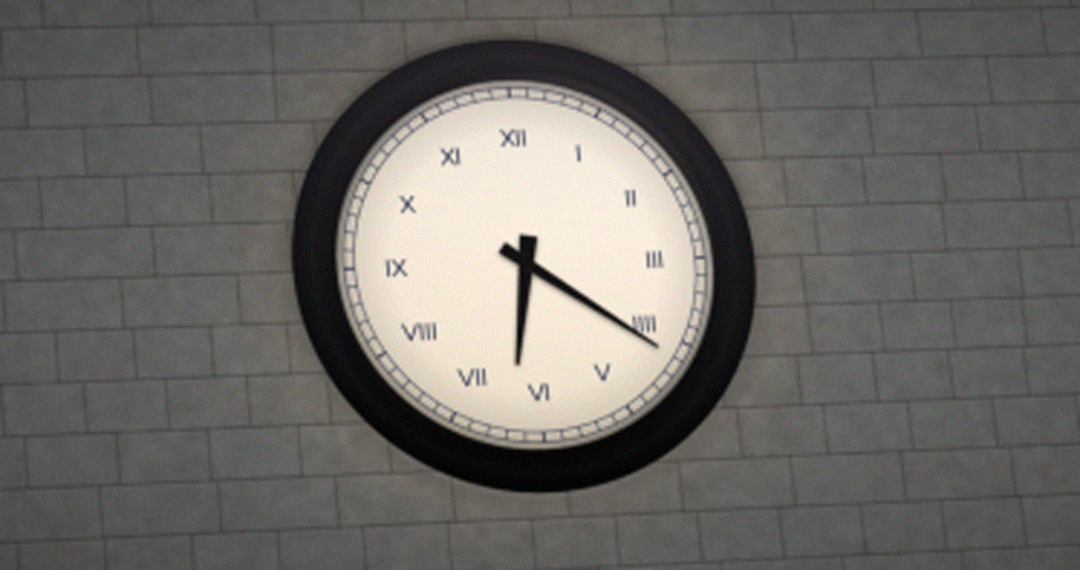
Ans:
6h21
